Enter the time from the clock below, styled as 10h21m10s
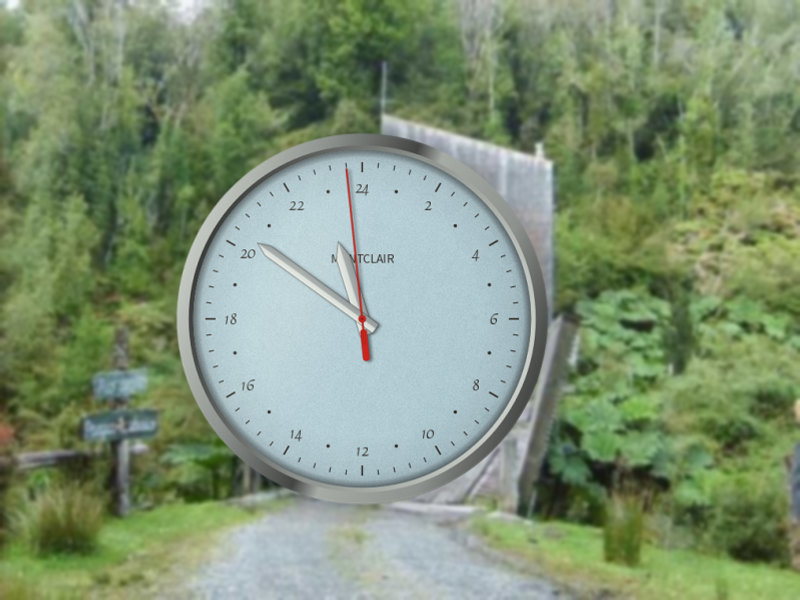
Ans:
22h50m59s
